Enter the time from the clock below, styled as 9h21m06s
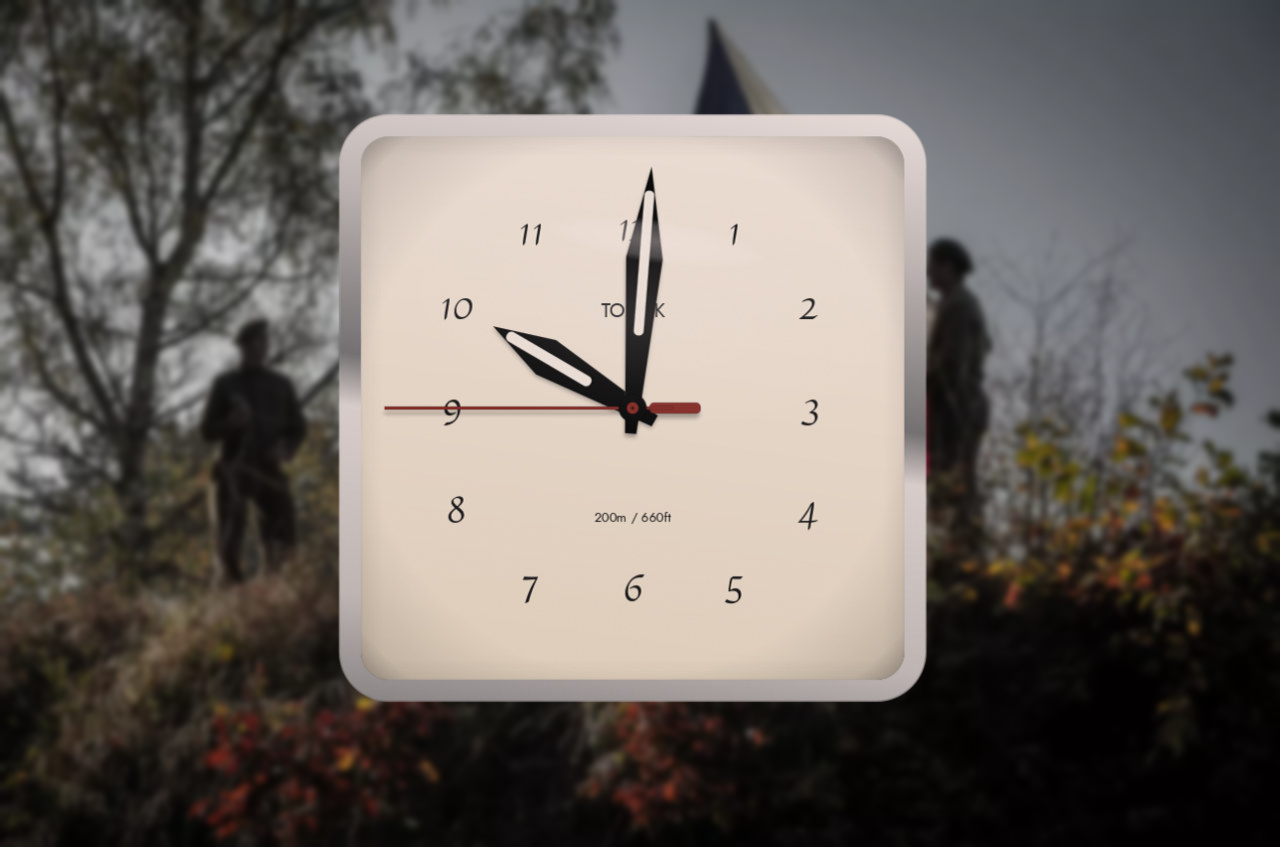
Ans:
10h00m45s
